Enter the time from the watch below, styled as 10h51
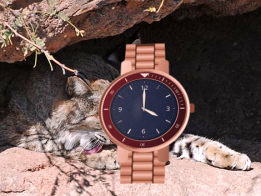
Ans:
4h00
